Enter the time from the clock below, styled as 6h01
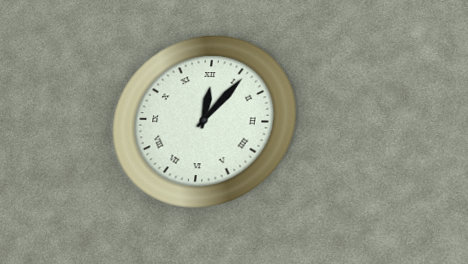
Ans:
12h06
